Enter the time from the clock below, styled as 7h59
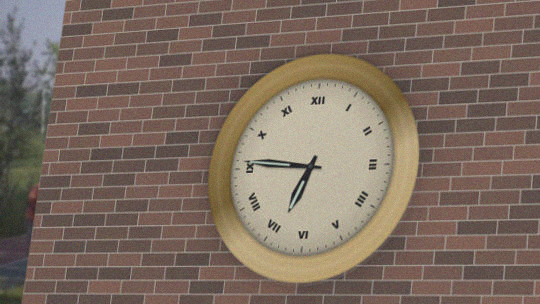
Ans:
6h46
